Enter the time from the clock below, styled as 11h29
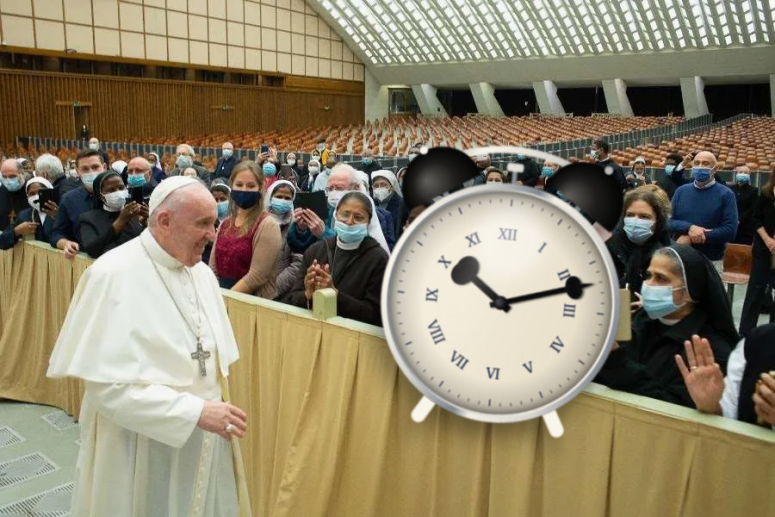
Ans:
10h12
